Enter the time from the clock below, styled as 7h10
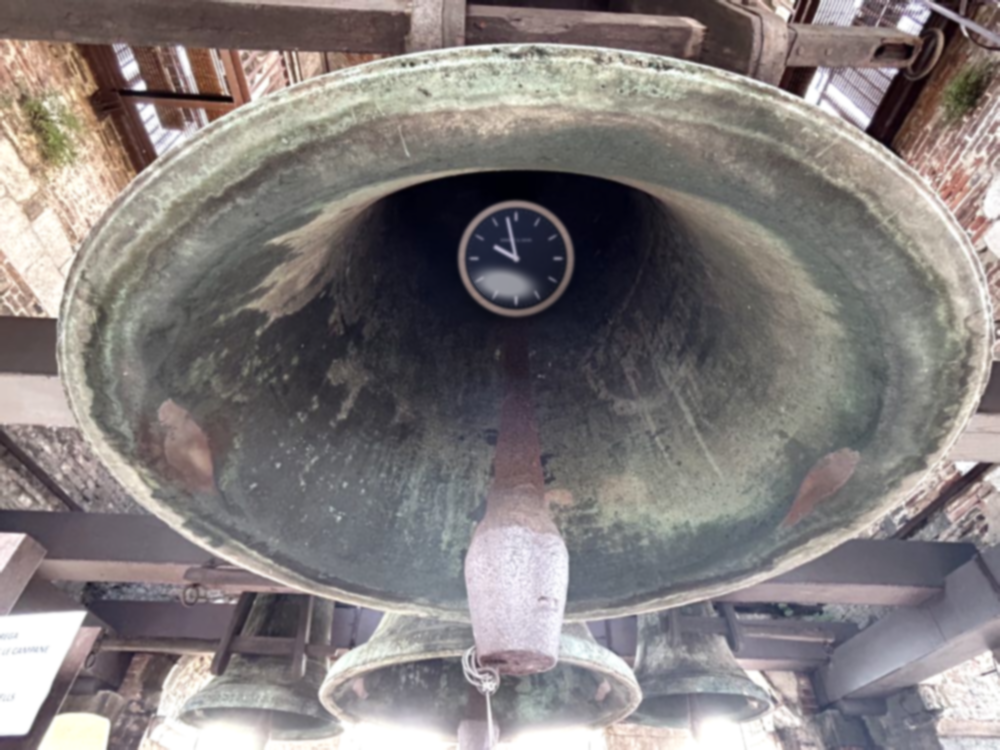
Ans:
9h58
